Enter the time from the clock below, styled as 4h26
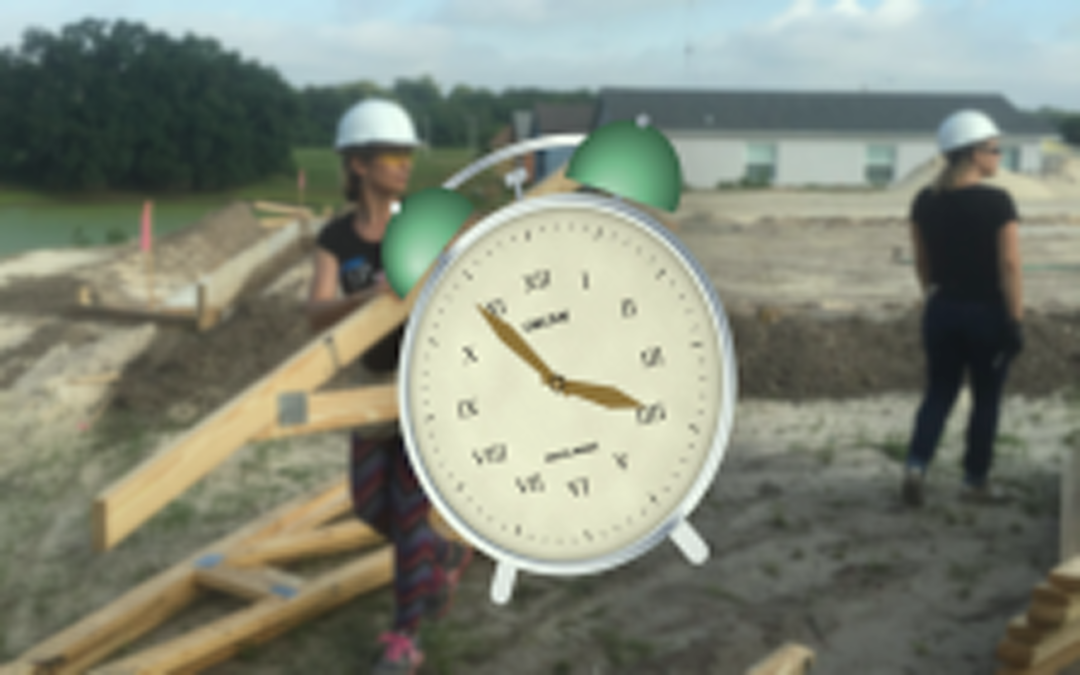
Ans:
3h54
